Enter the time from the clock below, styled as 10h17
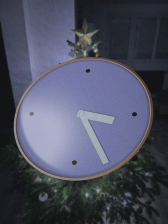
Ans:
3h25
